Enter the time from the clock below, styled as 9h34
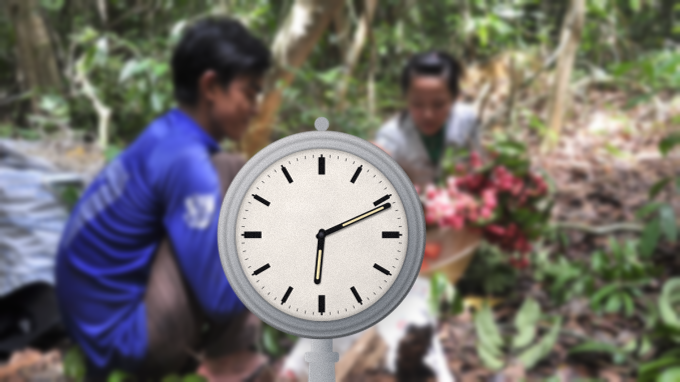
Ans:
6h11
